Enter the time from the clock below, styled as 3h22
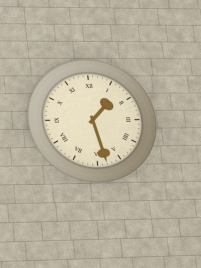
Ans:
1h28
